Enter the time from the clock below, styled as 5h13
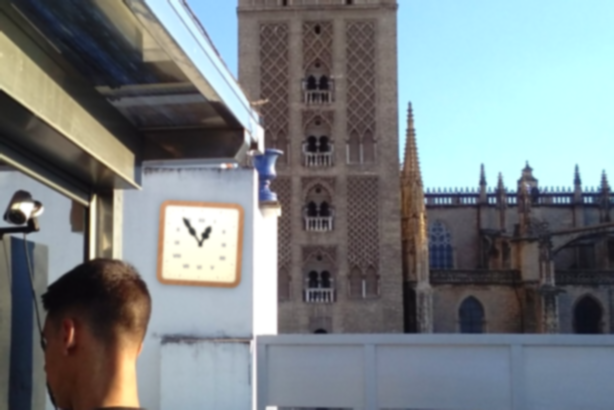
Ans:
12h54
